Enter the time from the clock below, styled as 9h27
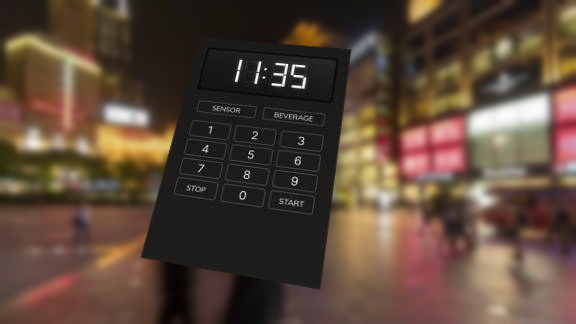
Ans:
11h35
